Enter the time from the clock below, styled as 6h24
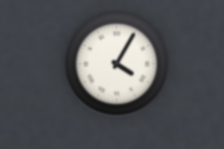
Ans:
4h05
